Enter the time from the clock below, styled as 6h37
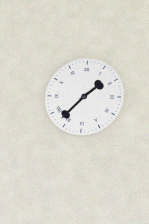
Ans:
1h37
